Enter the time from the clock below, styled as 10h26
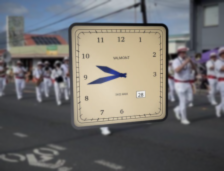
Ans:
9h43
